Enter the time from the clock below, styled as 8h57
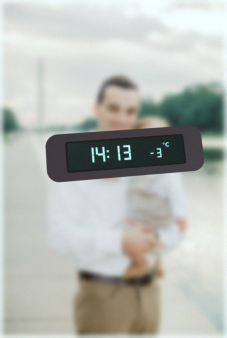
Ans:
14h13
